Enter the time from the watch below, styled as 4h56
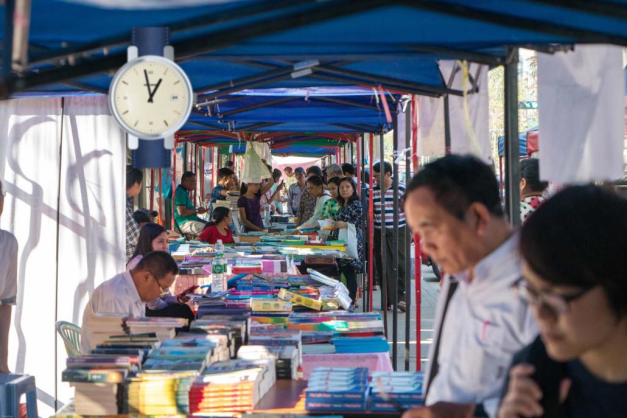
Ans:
12h58
